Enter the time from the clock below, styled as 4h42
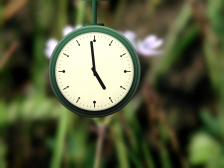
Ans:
4h59
